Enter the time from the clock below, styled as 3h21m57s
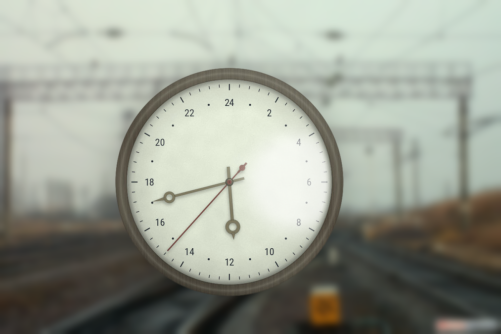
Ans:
11h42m37s
